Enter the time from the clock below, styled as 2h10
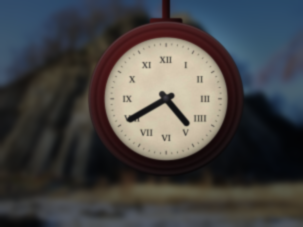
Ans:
4h40
